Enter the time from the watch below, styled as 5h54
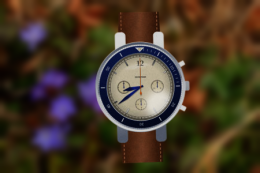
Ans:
8h39
